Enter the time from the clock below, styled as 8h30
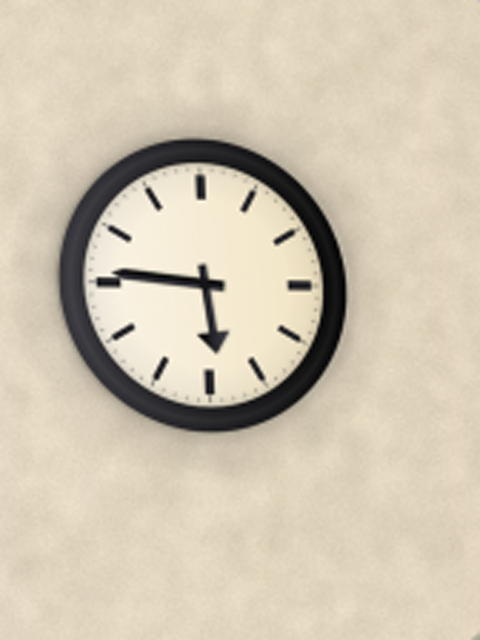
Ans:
5h46
